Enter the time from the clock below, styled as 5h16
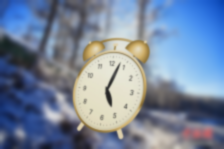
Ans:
5h03
